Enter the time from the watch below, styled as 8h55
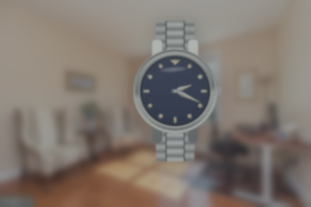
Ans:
2h19
